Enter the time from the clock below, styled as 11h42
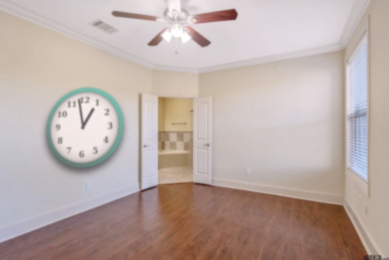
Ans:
12h58
